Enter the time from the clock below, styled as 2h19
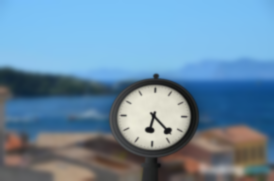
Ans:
6h23
